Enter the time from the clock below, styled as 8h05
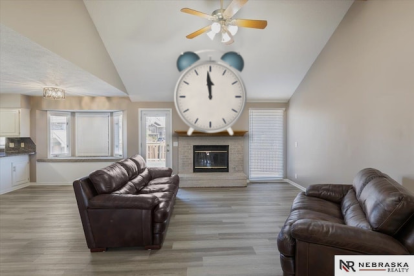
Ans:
11h59
